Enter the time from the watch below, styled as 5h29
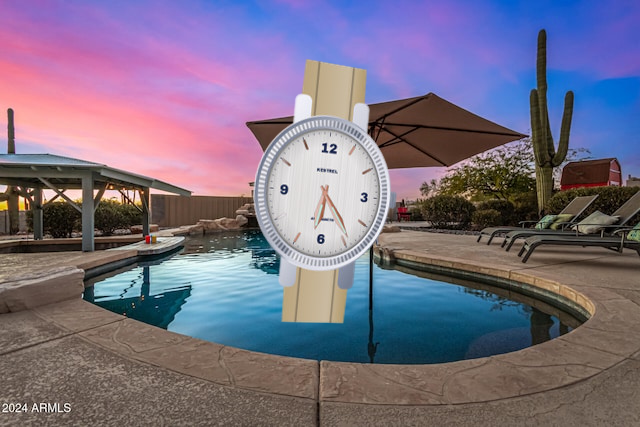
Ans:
6h24
